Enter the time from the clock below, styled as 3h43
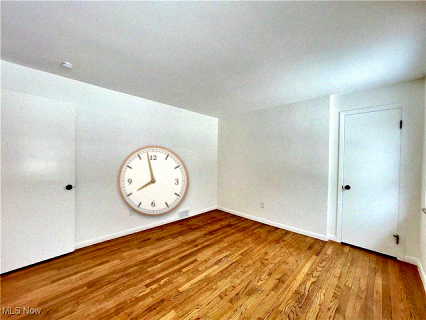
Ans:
7h58
